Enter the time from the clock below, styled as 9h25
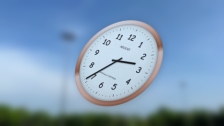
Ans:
2h36
